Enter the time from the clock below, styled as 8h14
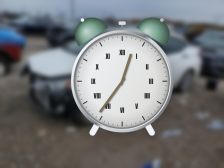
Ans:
12h36
